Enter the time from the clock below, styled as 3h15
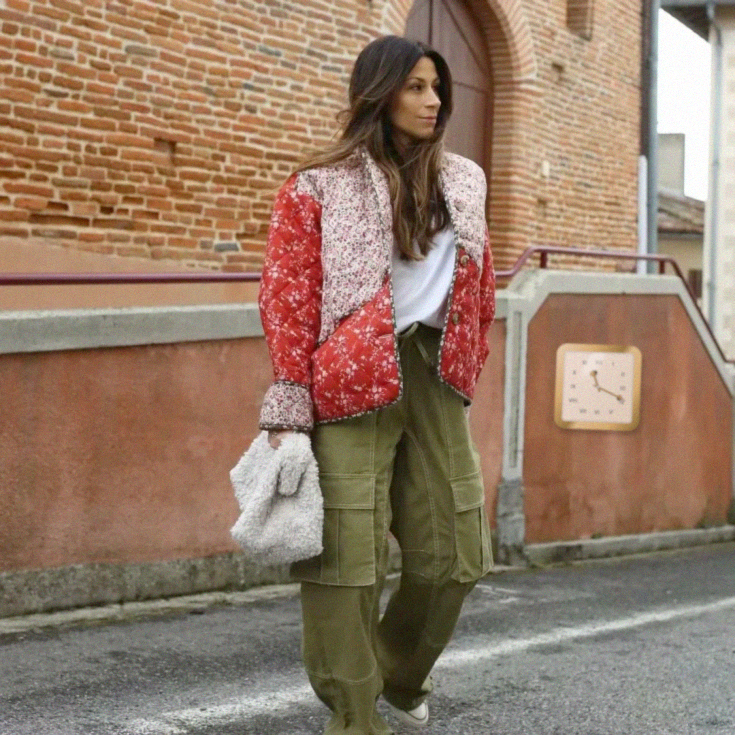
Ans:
11h19
